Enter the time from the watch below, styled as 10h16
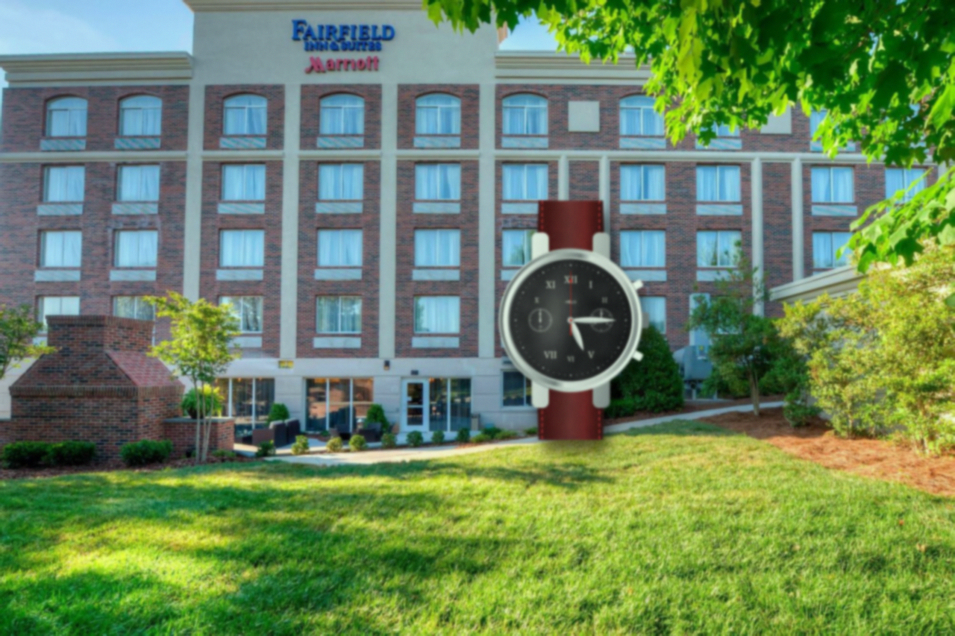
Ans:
5h15
